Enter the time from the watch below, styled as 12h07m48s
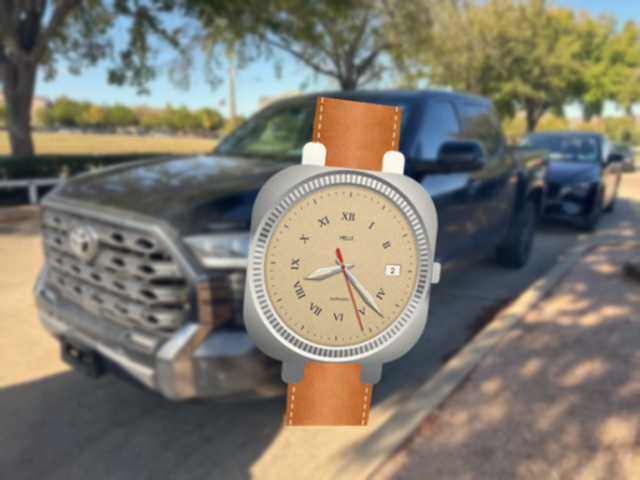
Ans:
8h22m26s
